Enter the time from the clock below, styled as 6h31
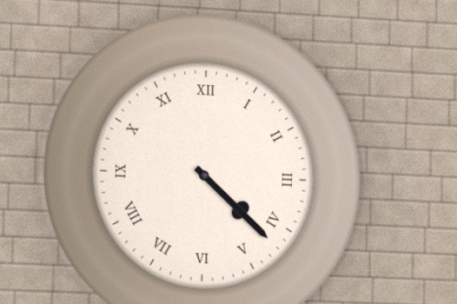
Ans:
4h22
